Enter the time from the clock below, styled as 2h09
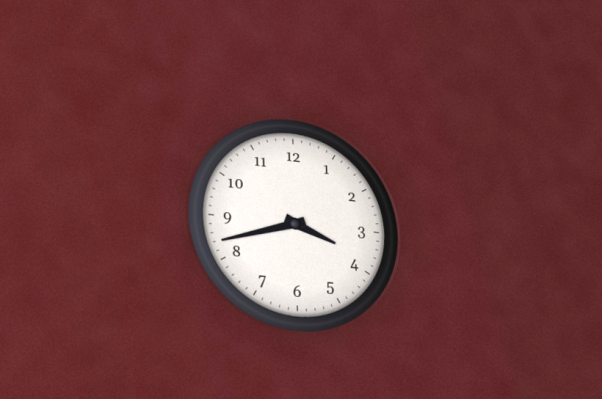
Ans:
3h42
